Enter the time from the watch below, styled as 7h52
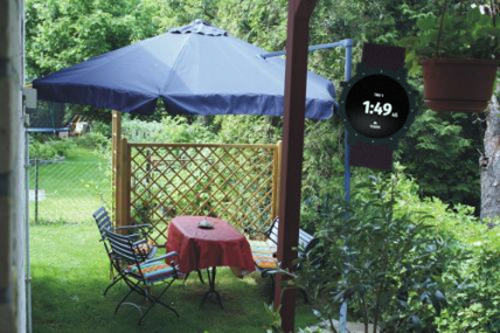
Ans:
1h49
